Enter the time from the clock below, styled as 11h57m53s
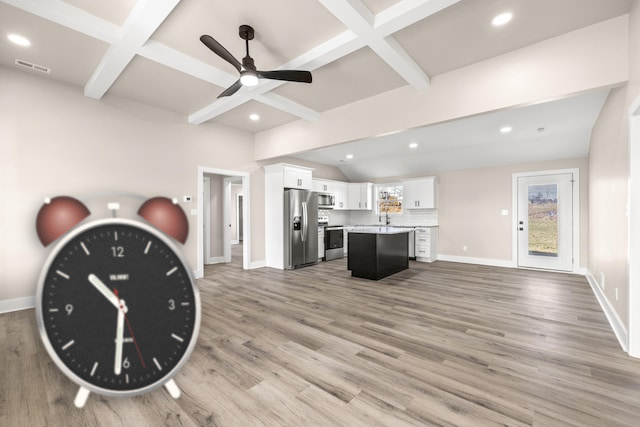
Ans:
10h31m27s
